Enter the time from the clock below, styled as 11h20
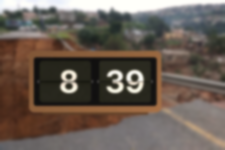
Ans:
8h39
